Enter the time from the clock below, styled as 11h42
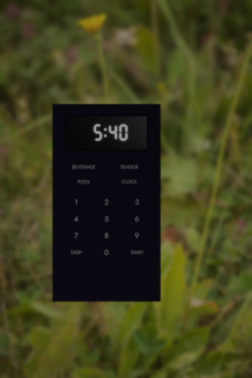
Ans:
5h40
